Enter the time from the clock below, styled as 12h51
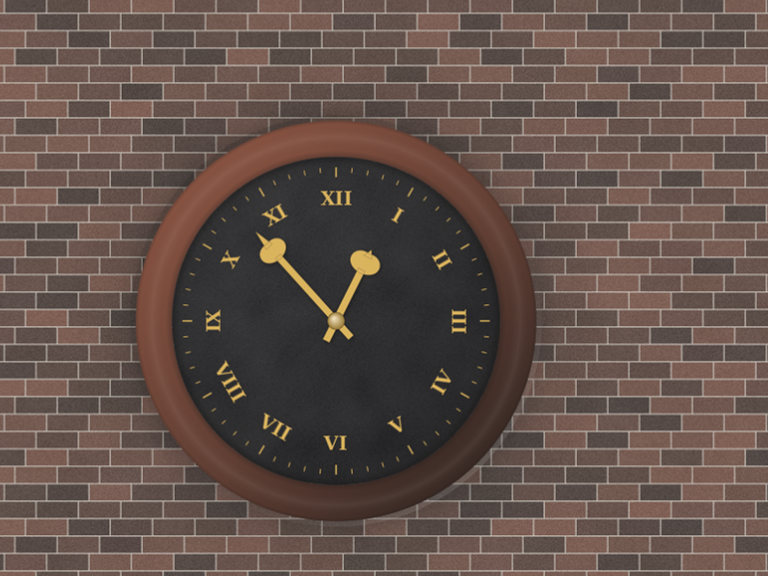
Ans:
12h53
